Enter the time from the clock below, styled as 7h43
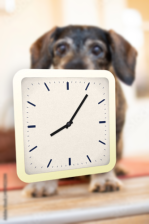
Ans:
8h06
